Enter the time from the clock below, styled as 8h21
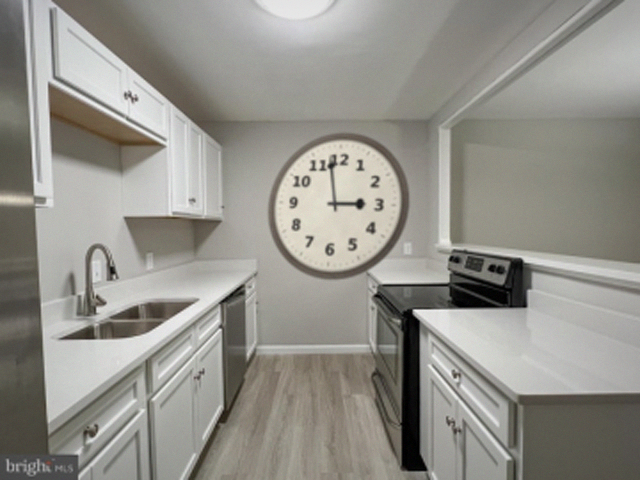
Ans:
2h58
